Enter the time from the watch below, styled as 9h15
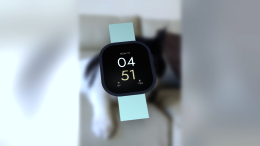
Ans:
4h51
